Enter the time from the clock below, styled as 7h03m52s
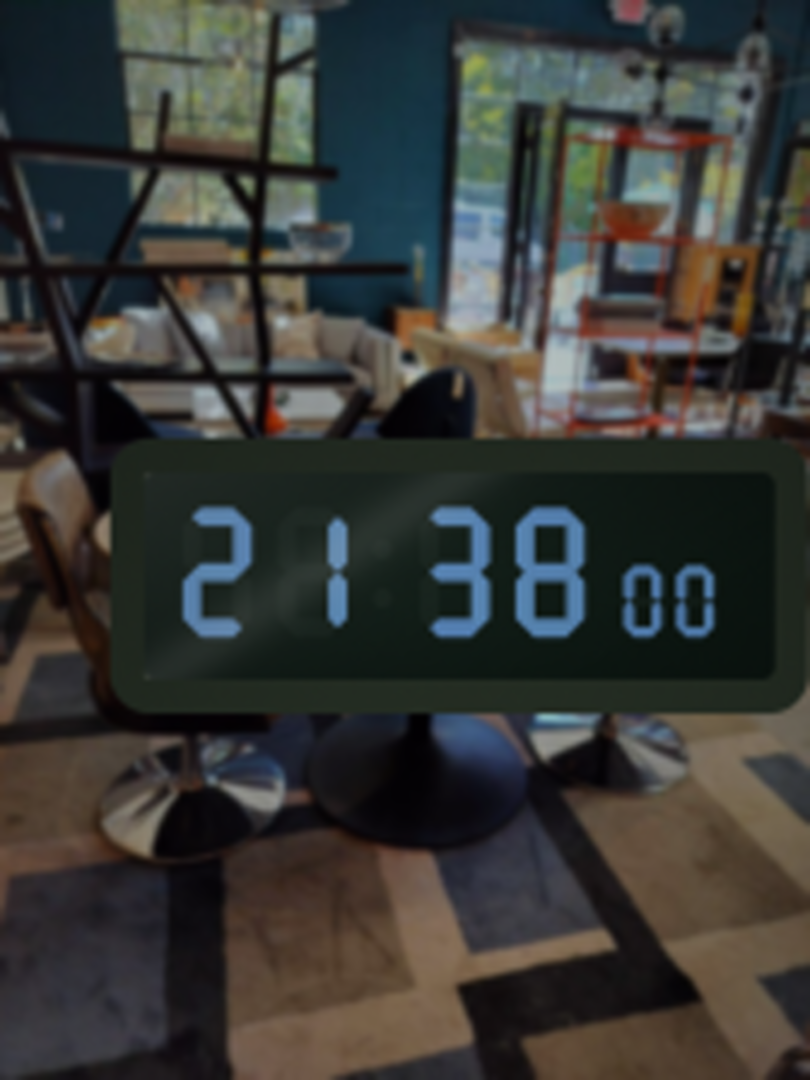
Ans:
21h38m00s
